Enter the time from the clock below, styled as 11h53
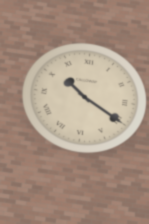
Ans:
10h20
